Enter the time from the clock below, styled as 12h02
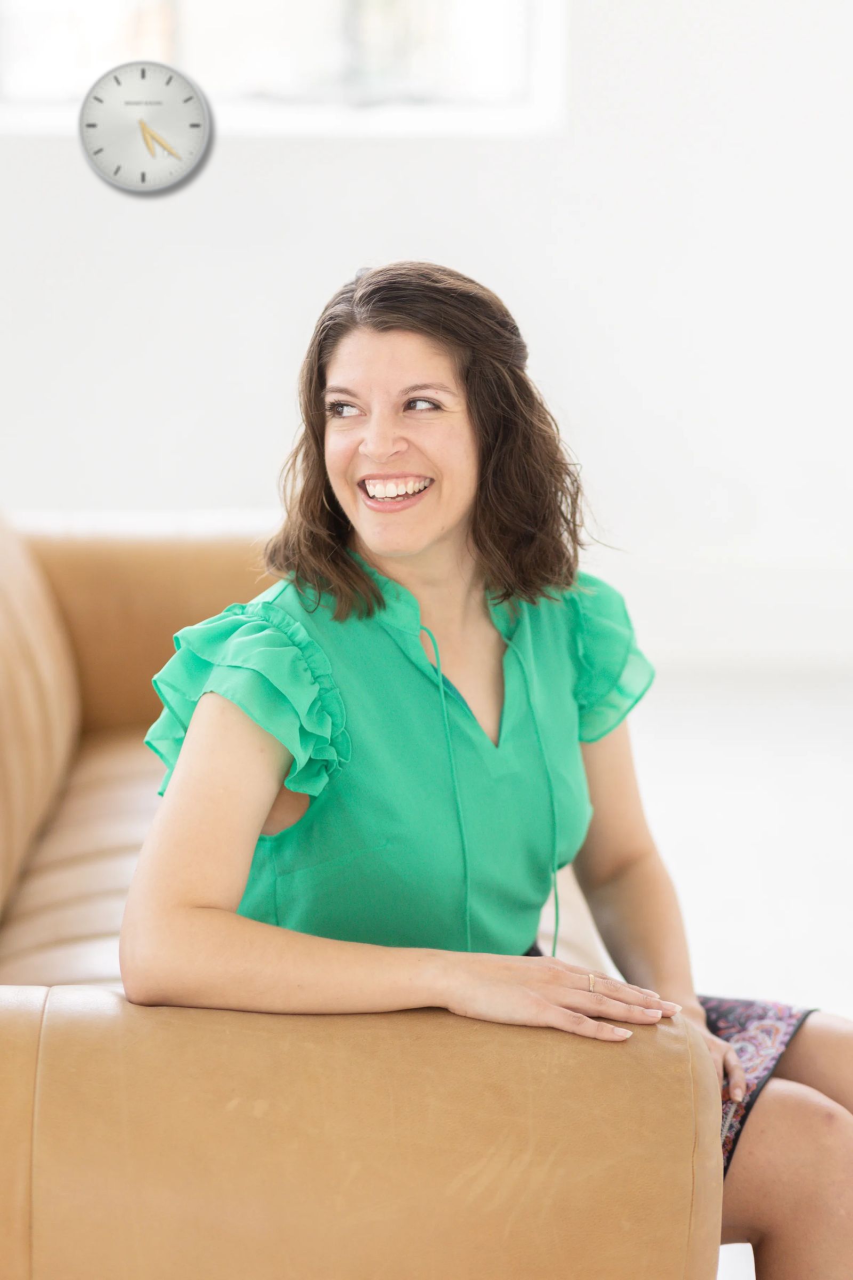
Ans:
5h22
